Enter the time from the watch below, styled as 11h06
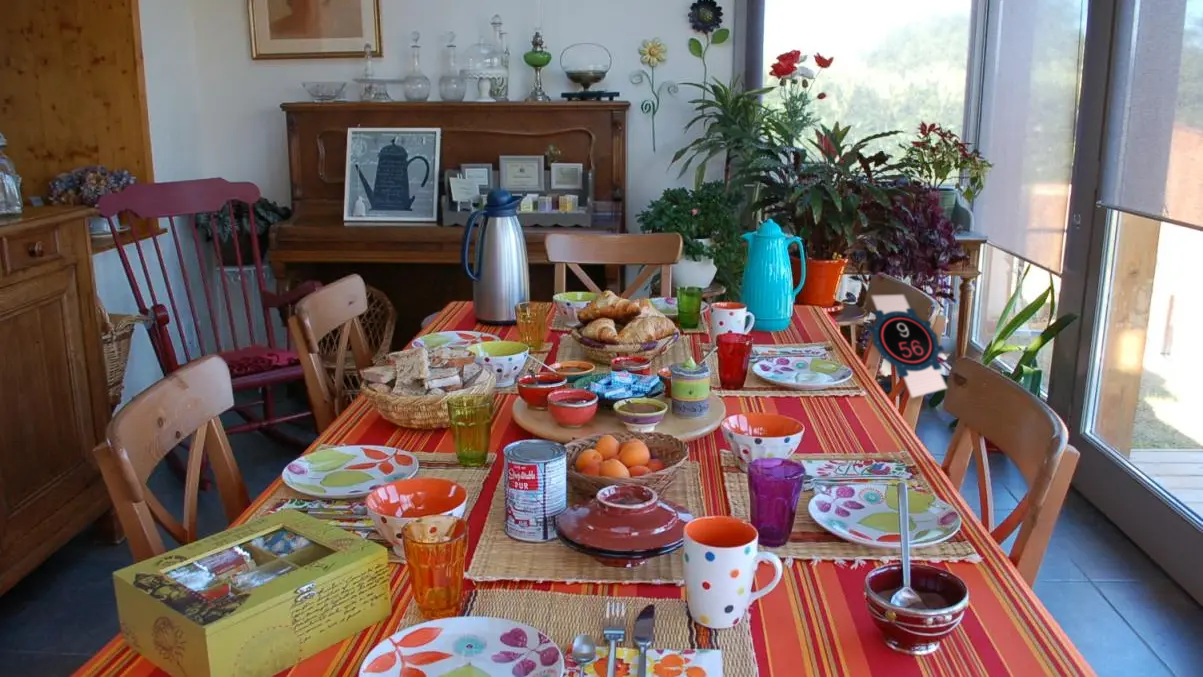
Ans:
9h56
